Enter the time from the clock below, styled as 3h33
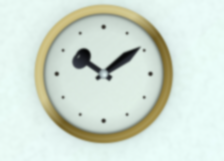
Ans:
10h09
